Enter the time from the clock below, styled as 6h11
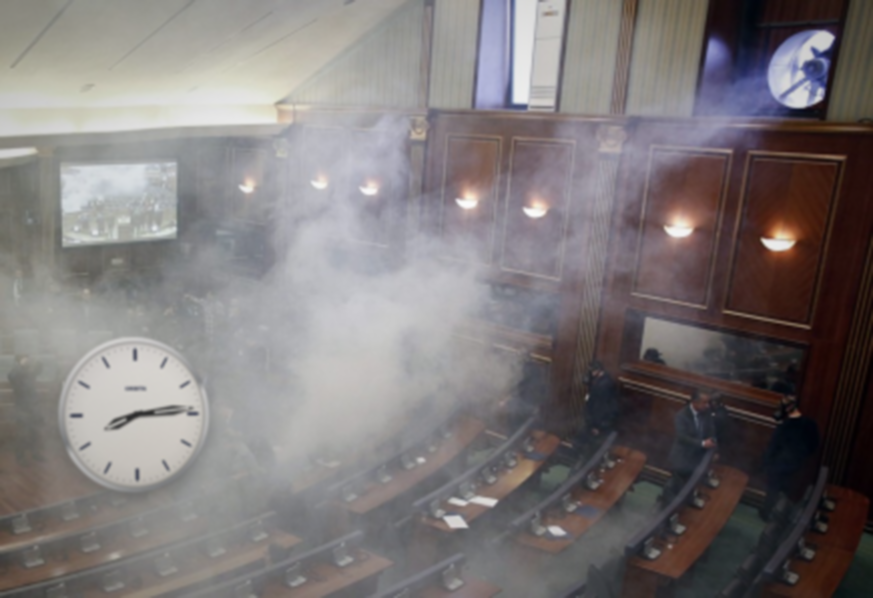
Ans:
8h14
